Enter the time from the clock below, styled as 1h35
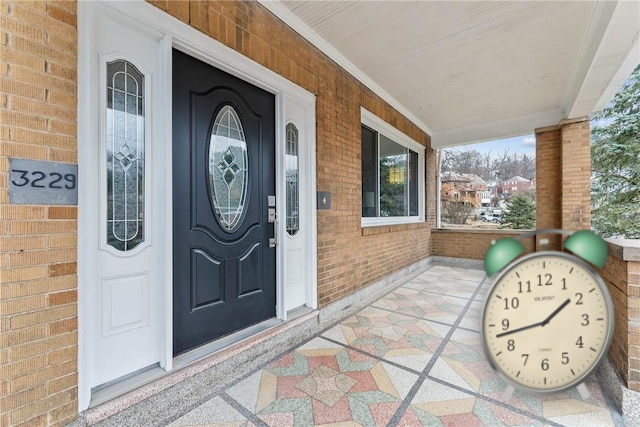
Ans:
1h43
